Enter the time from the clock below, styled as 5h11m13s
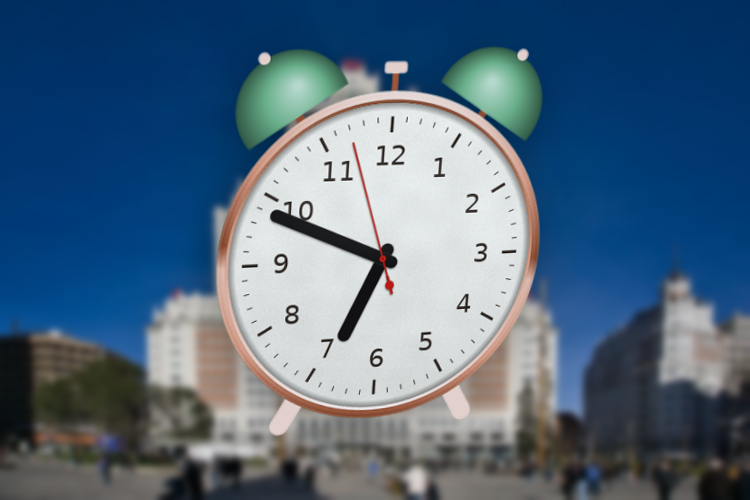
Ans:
6h48m57s
